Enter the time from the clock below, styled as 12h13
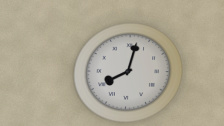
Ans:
8h02
